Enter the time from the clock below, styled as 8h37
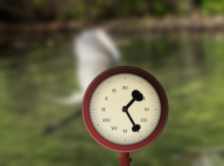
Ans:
1h25
